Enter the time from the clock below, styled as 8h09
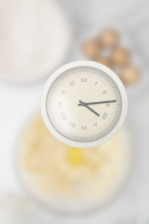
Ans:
4h14
